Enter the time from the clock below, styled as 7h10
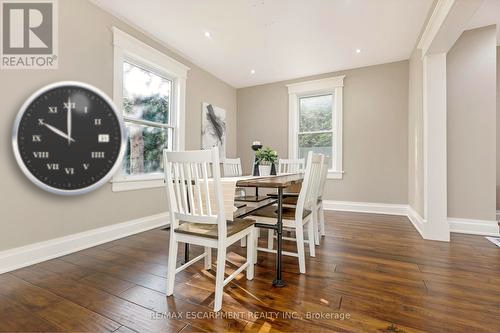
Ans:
10h00
